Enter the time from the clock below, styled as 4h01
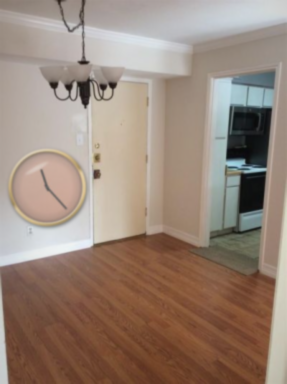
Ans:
11h23
